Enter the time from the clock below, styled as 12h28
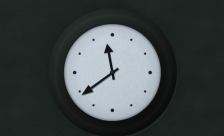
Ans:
11h39
